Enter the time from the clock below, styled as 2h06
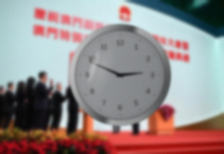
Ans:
2h49
